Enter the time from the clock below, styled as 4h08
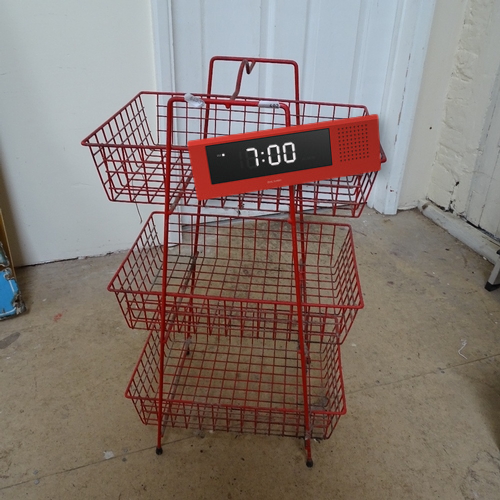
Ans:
7h00
